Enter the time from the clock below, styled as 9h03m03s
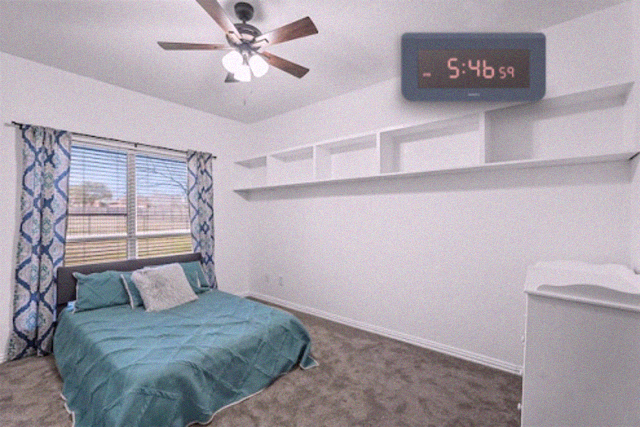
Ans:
5h46m59s
